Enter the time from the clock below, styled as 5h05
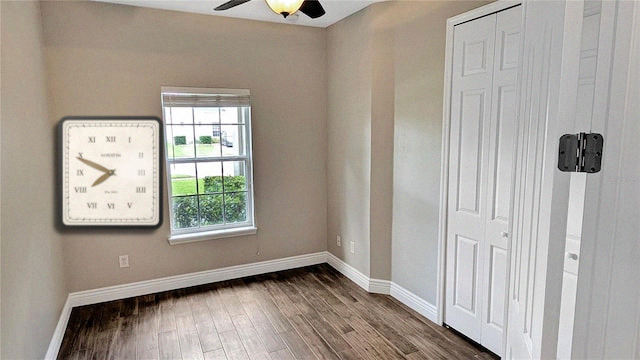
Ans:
7h49
